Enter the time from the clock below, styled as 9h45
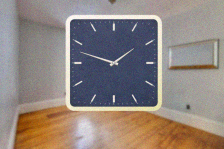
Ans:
1h48
